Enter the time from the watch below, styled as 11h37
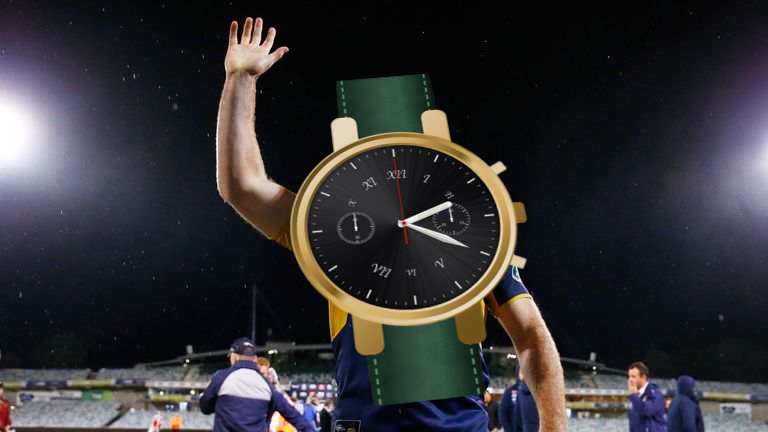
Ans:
2h20
